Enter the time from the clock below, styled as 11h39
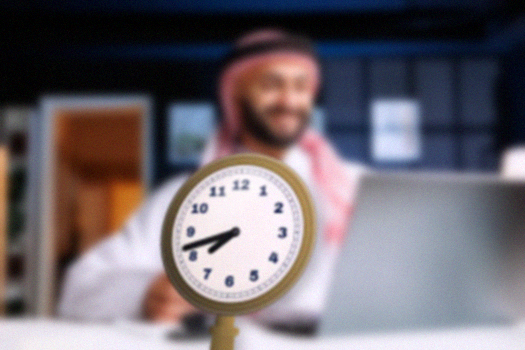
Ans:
7h42
